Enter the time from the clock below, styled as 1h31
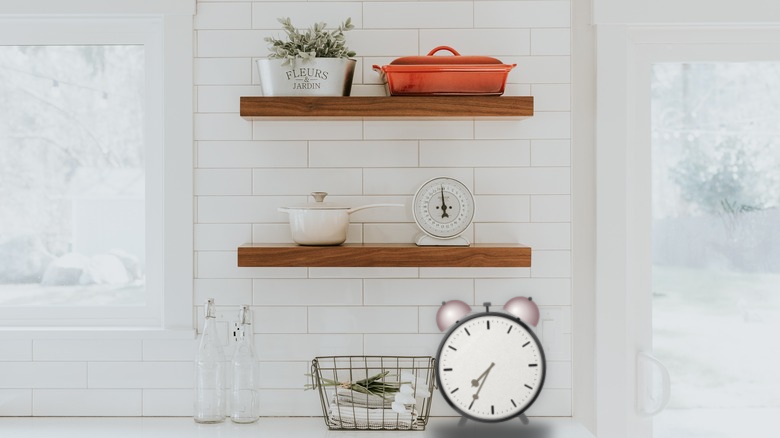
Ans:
7h35
